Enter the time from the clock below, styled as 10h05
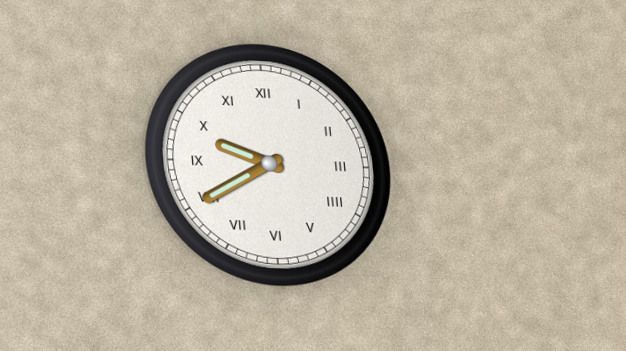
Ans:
9h40
